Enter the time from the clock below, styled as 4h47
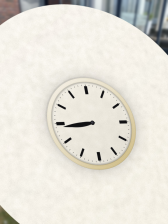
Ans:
8h44
